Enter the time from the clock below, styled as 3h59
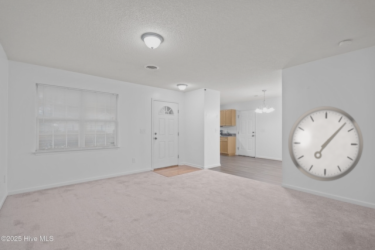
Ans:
7h07
